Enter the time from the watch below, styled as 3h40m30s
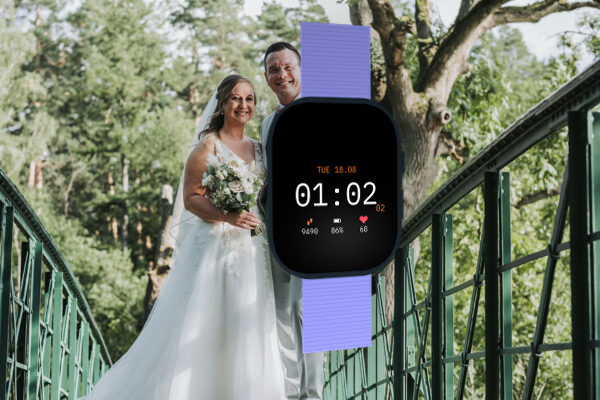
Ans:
1h02m02s
